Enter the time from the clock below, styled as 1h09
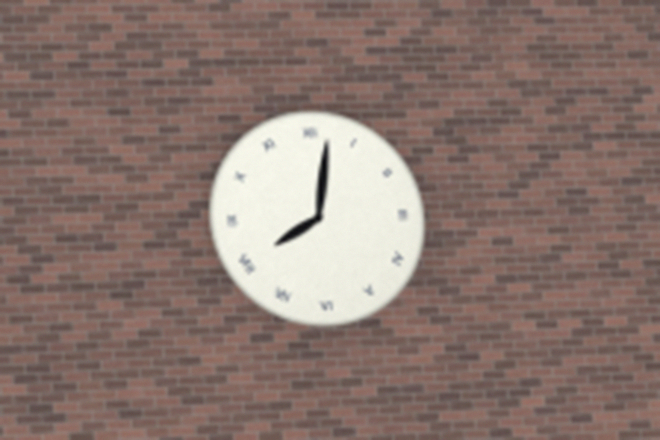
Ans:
8h02
